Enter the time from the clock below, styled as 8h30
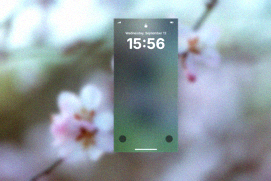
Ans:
15h56
